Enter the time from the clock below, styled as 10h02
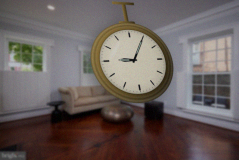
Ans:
9h05
